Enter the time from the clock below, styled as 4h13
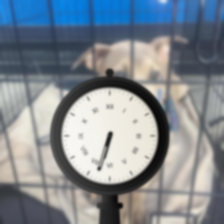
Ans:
6h33
